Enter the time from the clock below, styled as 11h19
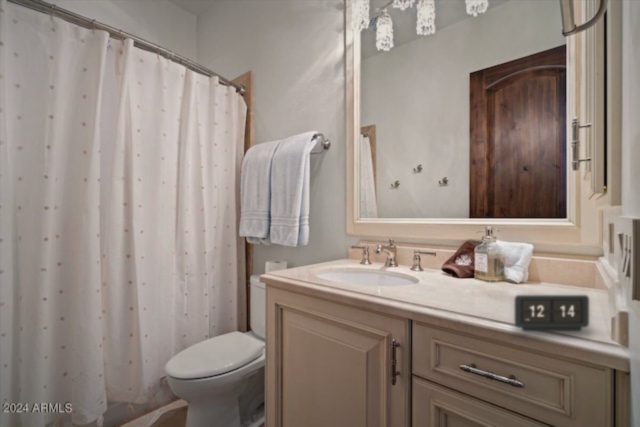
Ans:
12h14
